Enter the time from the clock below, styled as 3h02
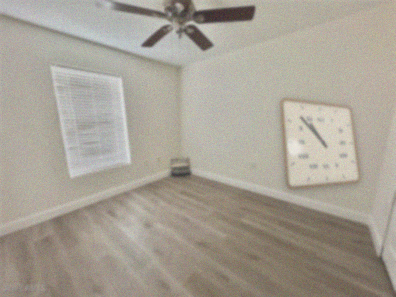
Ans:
10h53
